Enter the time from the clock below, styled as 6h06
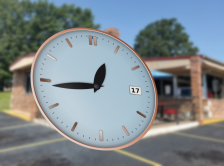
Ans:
12h44
